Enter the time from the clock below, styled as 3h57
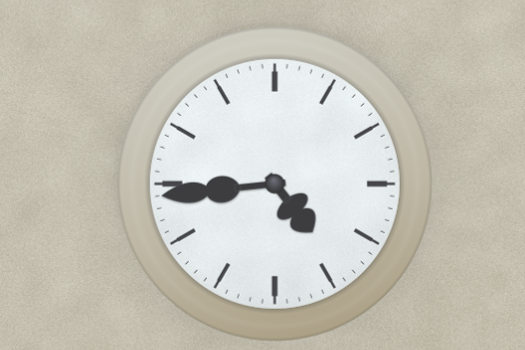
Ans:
4h44
